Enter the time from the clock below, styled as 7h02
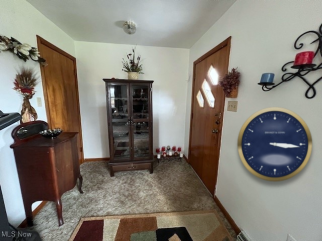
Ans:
3h16
